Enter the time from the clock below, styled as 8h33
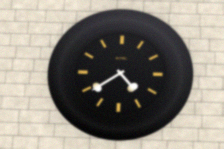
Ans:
4h39
